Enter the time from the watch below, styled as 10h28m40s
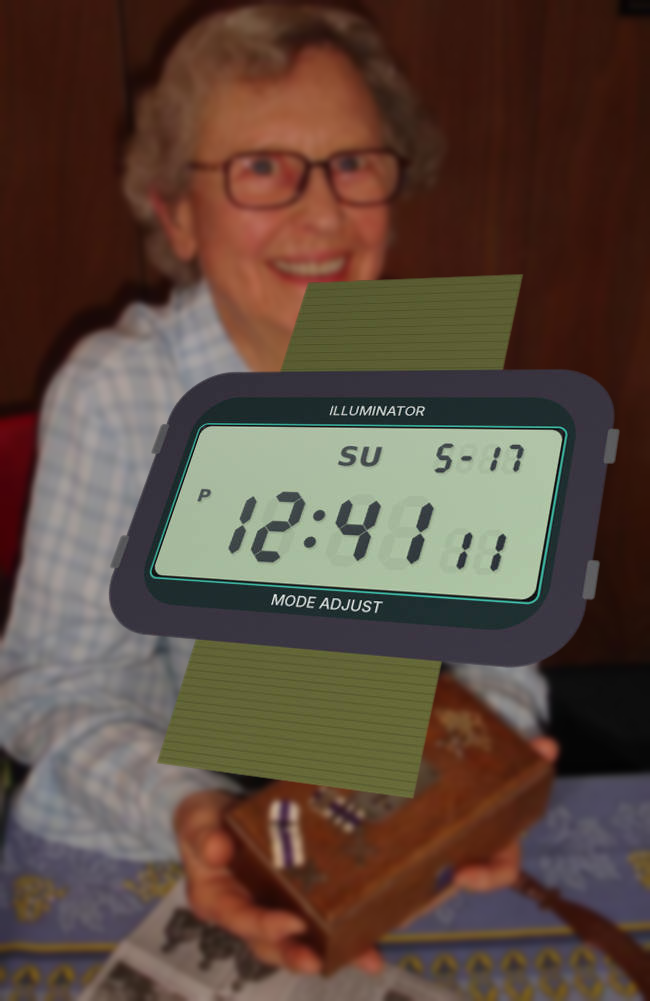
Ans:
12h41m11s
